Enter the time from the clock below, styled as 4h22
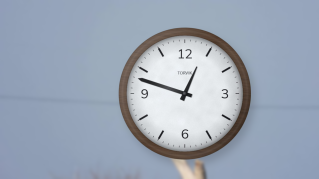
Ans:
12h48
